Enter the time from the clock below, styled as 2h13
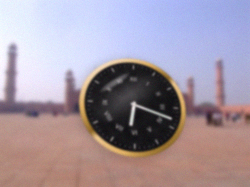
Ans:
6h18
